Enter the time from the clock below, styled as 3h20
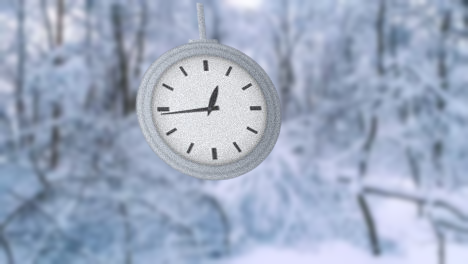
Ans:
12h44
